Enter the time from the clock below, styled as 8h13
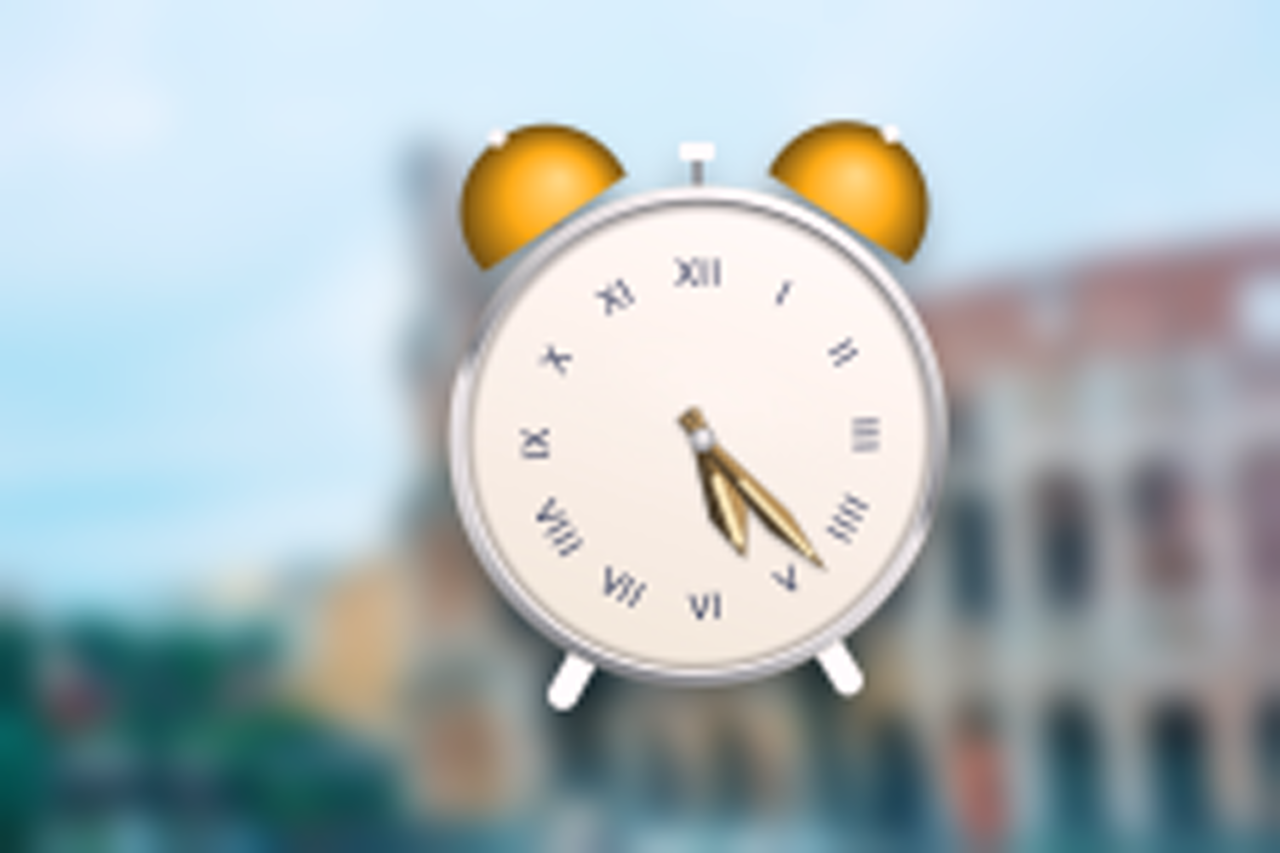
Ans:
5h23
